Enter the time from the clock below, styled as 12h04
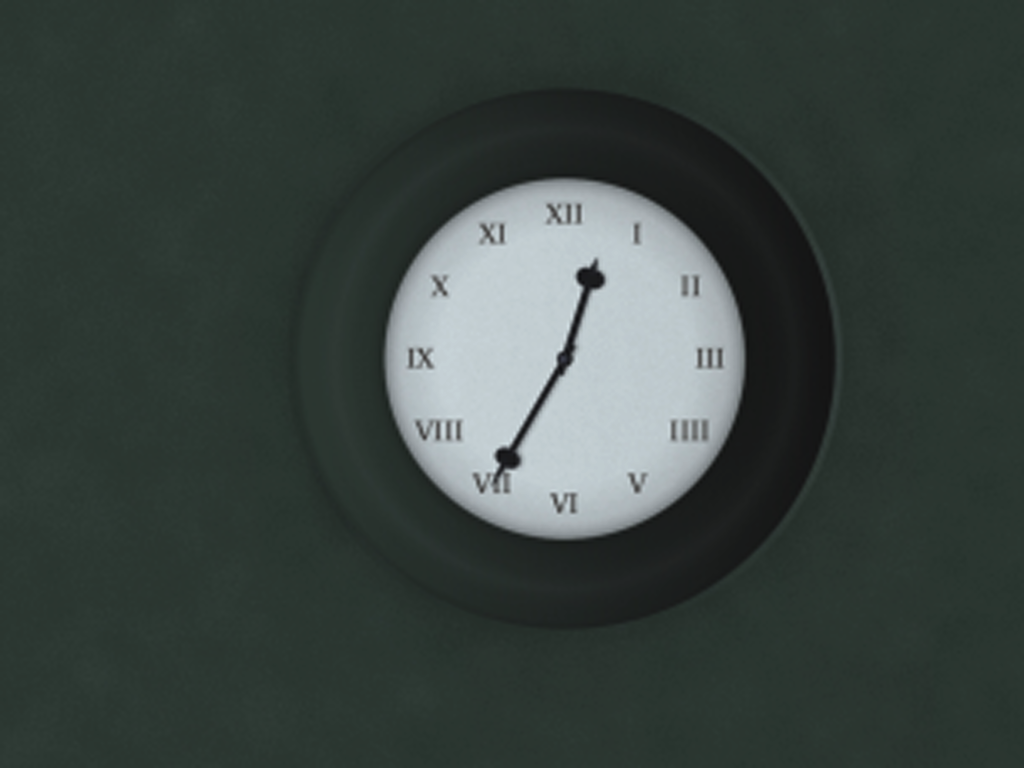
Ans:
12h35
